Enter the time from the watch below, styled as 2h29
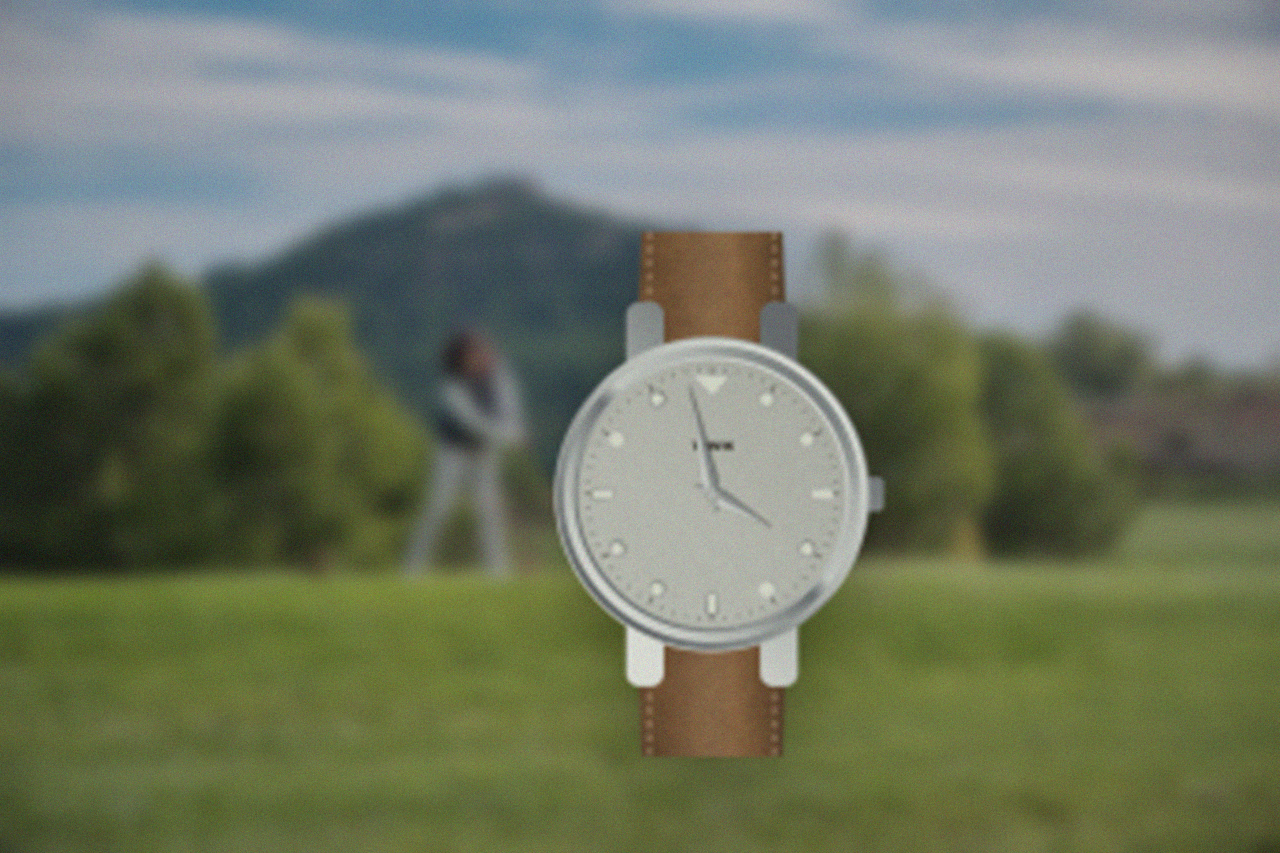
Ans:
3h58
